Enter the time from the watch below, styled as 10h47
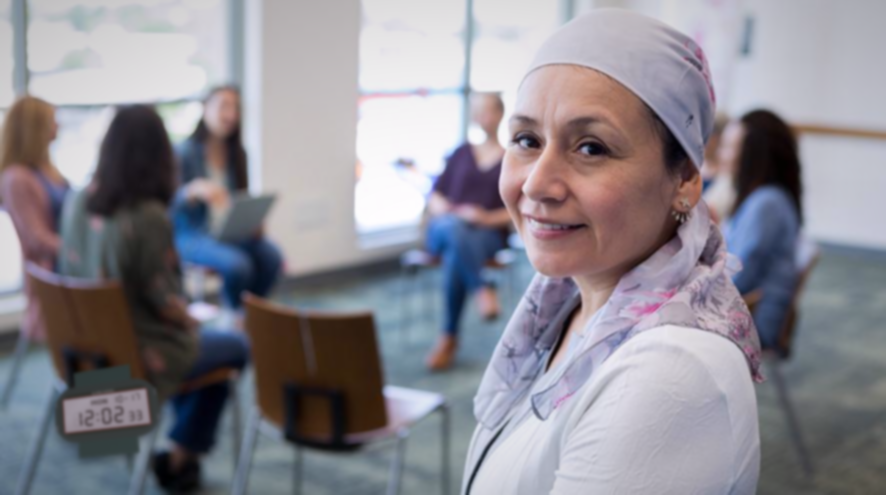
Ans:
12h02
